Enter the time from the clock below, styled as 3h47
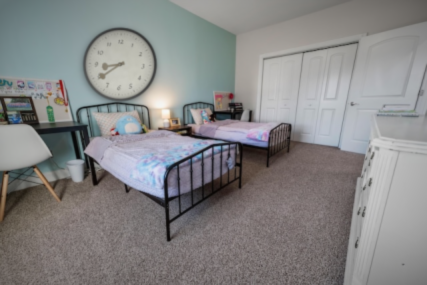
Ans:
8h39
